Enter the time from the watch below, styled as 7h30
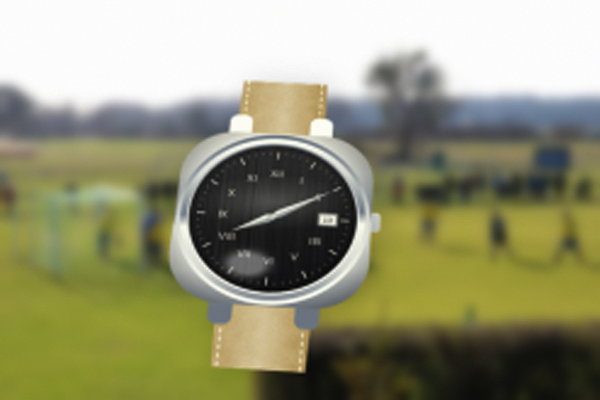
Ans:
8h10
